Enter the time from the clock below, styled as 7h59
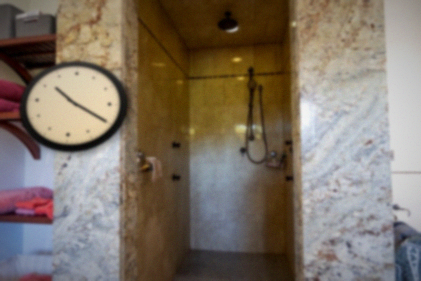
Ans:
10h20
